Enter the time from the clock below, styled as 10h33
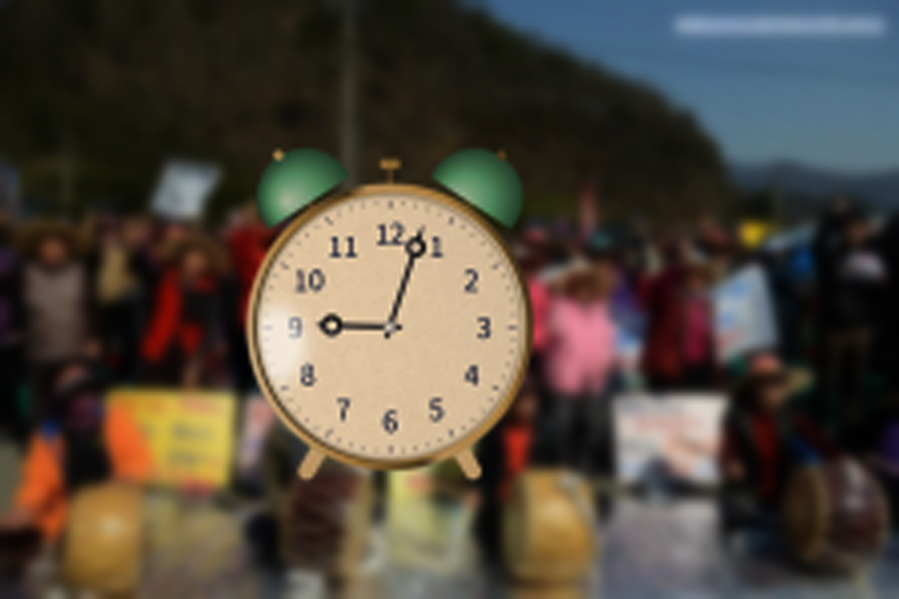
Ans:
9h03
